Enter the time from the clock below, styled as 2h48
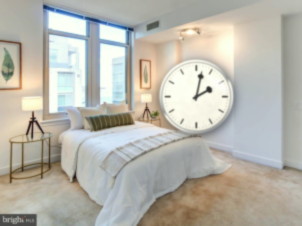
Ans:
2h02
